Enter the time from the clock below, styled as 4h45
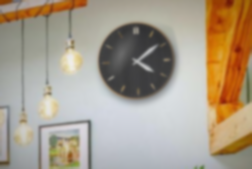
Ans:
4h09
